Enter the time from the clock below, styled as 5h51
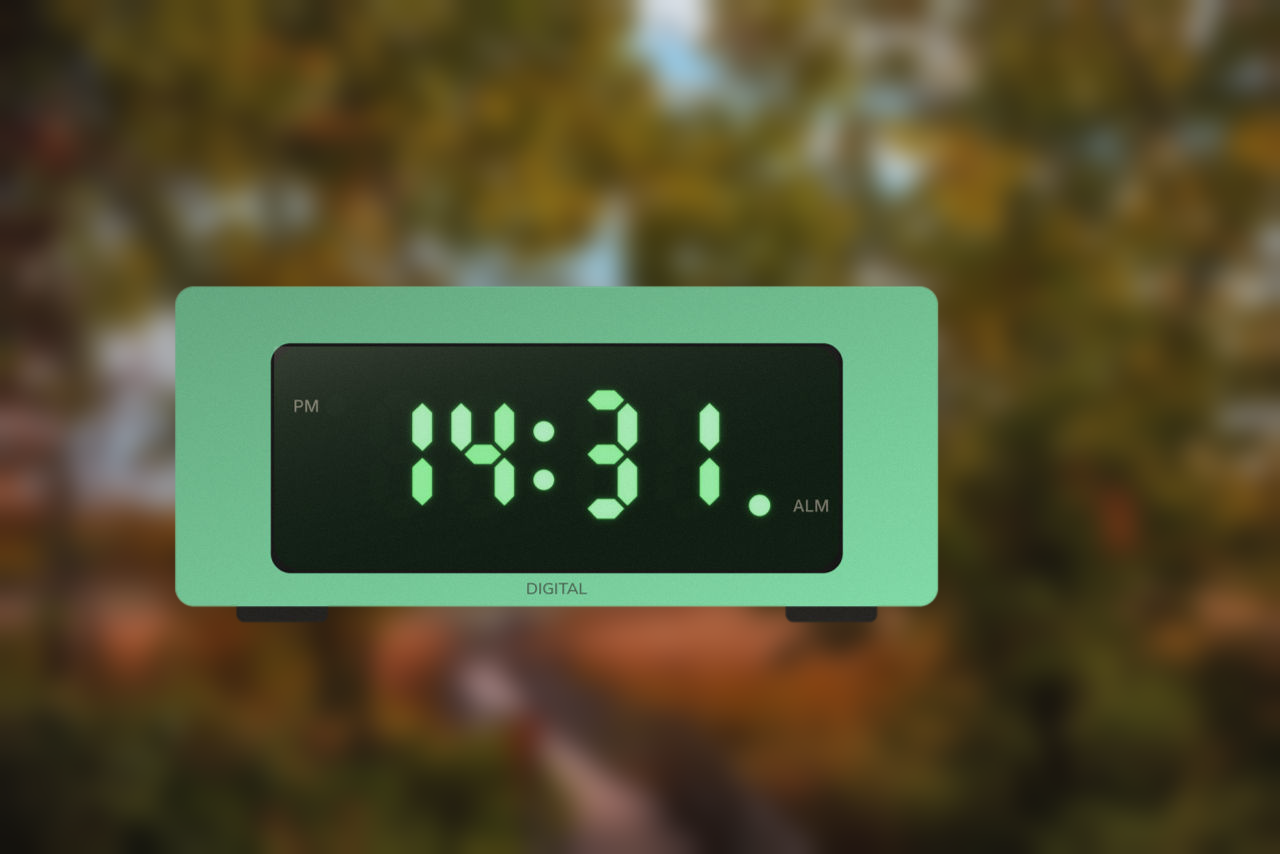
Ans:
14h31
